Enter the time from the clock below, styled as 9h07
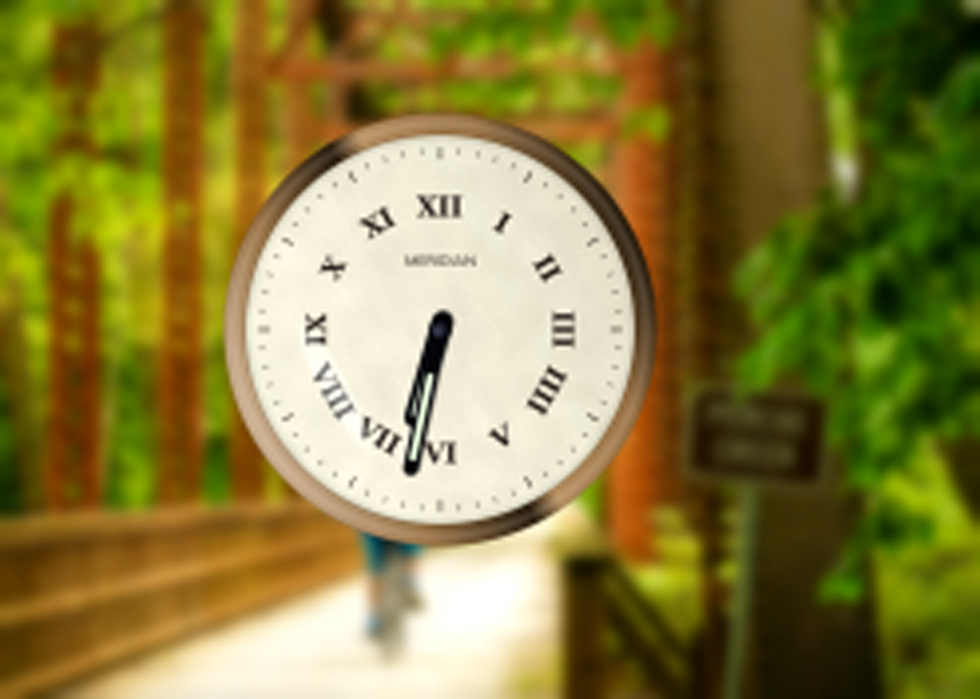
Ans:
6h32
